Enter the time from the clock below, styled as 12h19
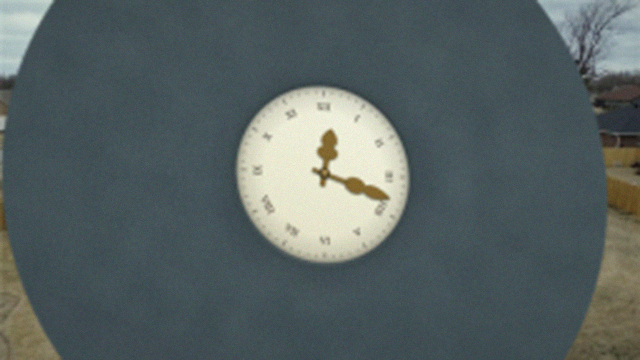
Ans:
12h18
